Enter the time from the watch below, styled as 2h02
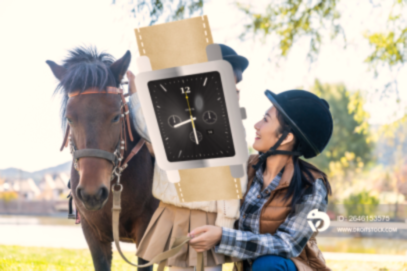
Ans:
8h30
